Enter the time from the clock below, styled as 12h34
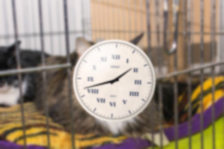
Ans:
1h42
